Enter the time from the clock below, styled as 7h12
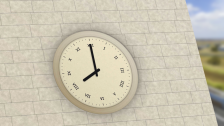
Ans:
8h00
